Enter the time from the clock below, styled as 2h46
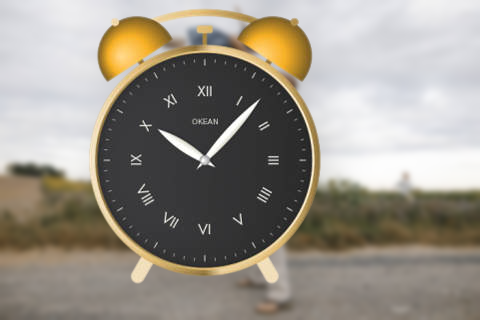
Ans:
10h07
